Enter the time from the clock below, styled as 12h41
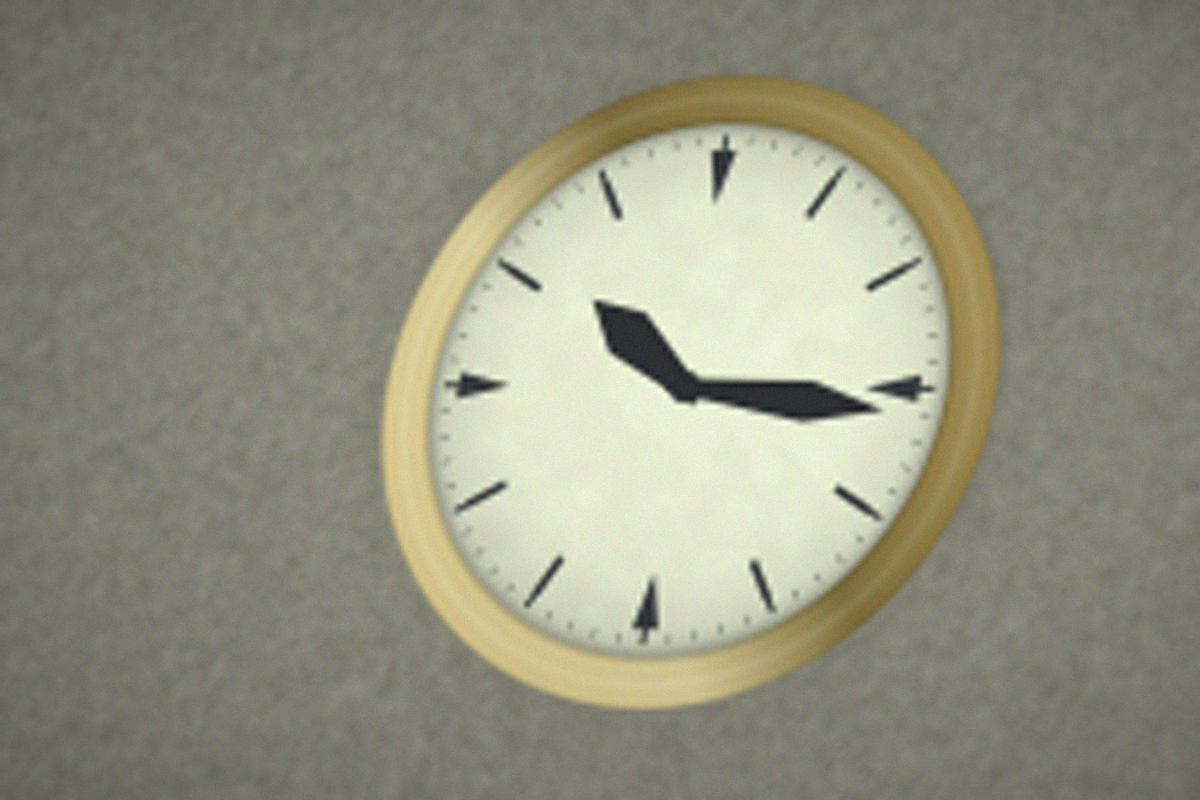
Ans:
10h16
